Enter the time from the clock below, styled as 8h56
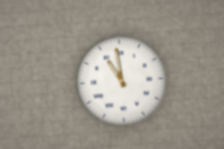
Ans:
10h59
